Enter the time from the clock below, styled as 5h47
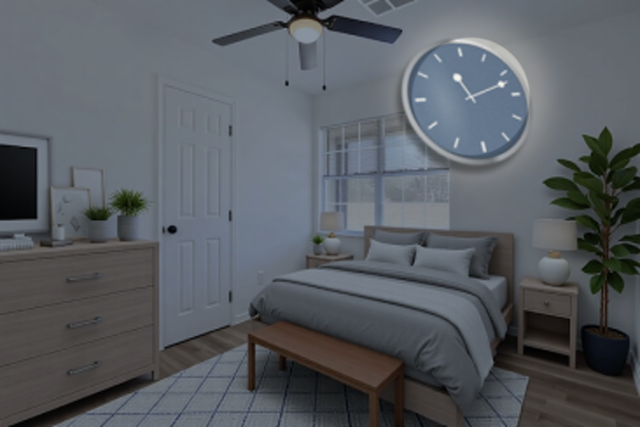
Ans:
11h12
